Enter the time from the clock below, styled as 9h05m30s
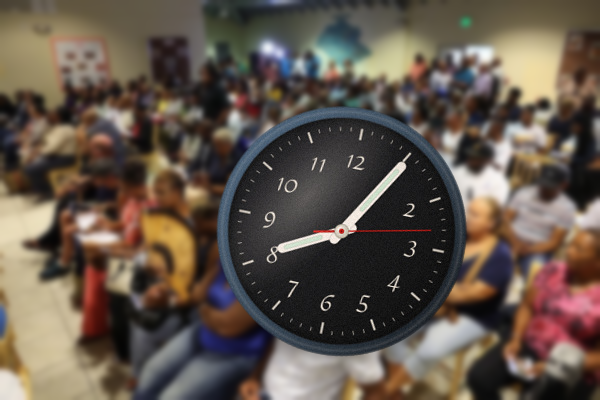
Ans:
8h05m13s
